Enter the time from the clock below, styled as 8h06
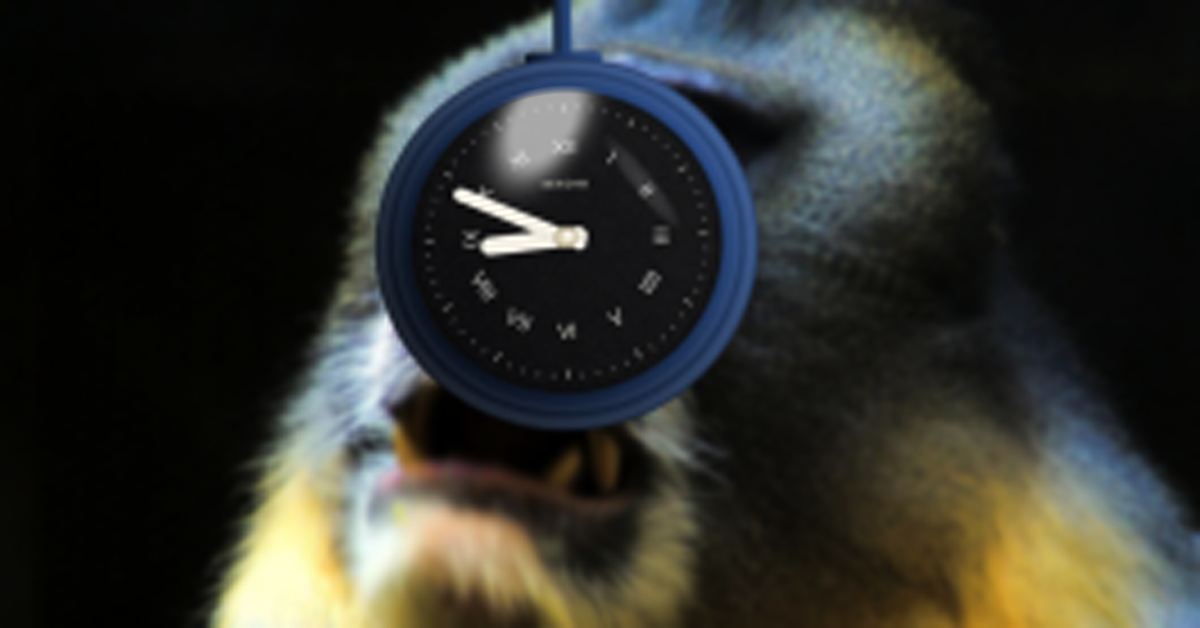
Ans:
8h49
